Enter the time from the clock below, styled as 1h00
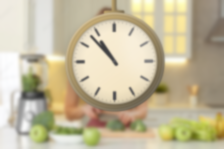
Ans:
10h53
